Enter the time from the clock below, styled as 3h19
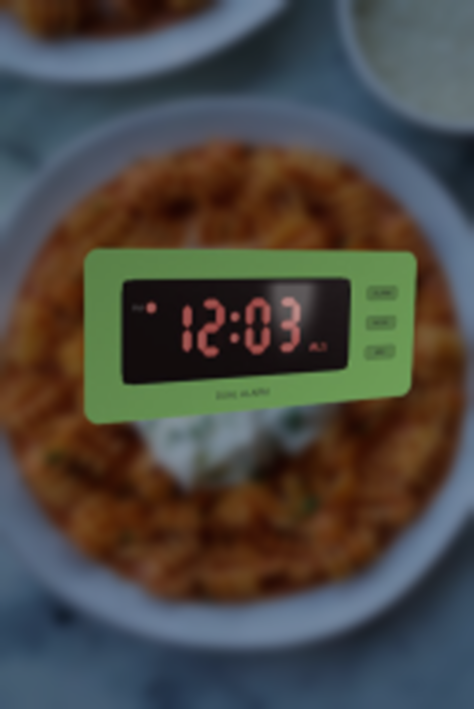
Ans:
12h03
